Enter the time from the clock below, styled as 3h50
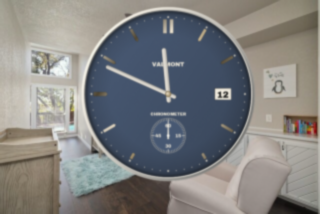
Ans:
11h49
